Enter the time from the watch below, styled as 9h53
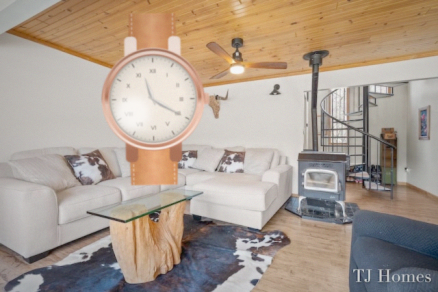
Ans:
11h20
